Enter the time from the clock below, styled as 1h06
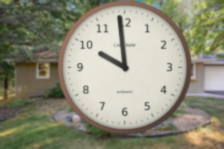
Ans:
9h59
